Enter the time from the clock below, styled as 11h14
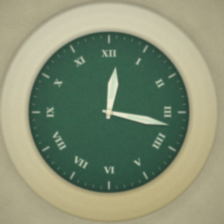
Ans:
12h17
